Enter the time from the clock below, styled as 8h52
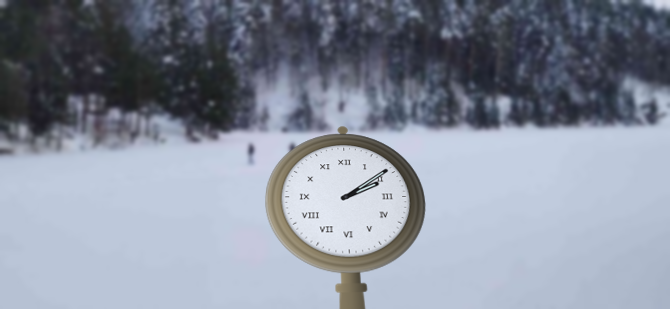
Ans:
2h09
